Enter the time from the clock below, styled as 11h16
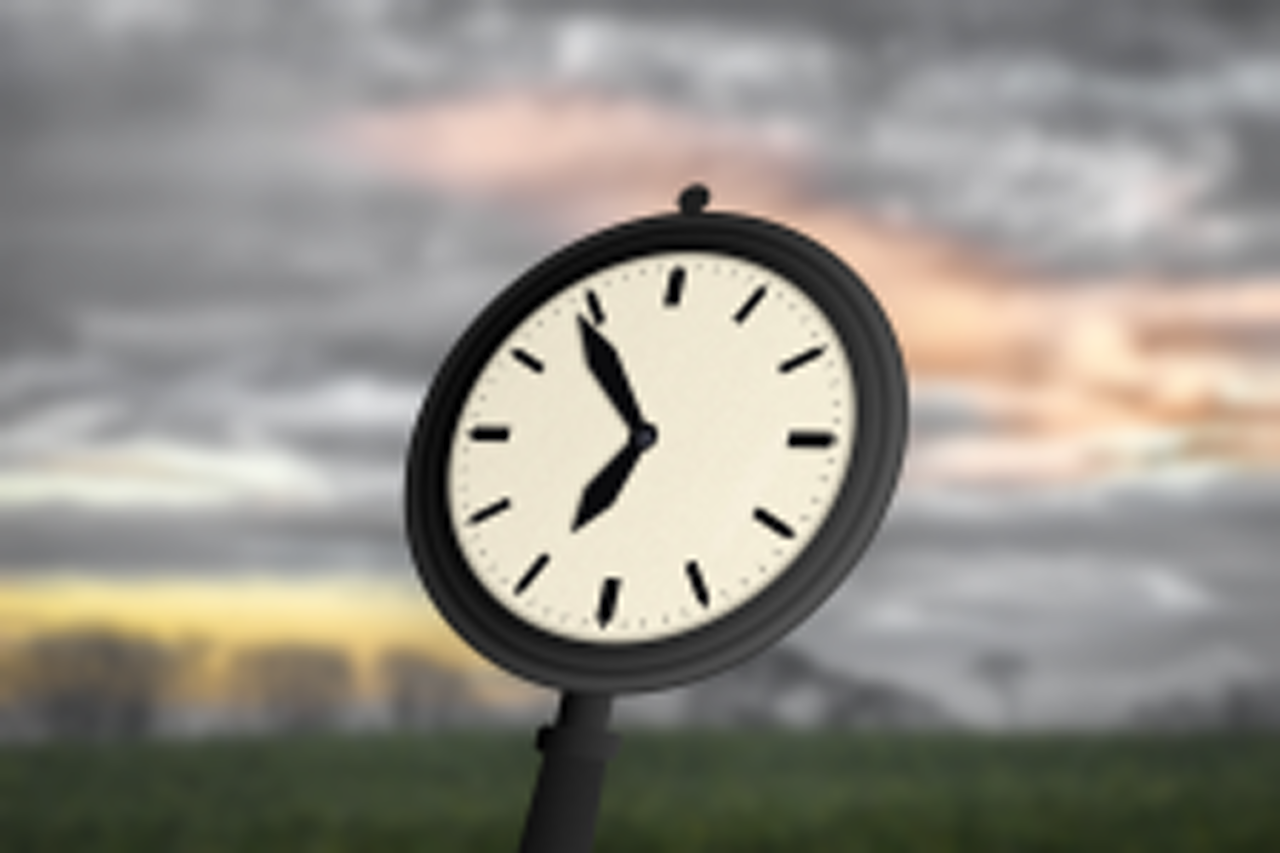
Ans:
6h54
